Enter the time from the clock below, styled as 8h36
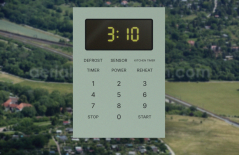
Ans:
3h10
